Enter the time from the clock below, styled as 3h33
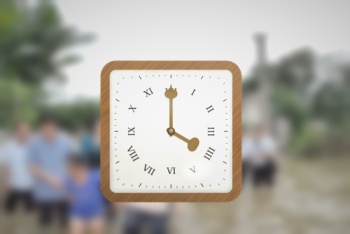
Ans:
4h00
